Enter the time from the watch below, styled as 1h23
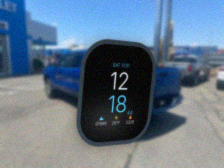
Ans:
12h18
